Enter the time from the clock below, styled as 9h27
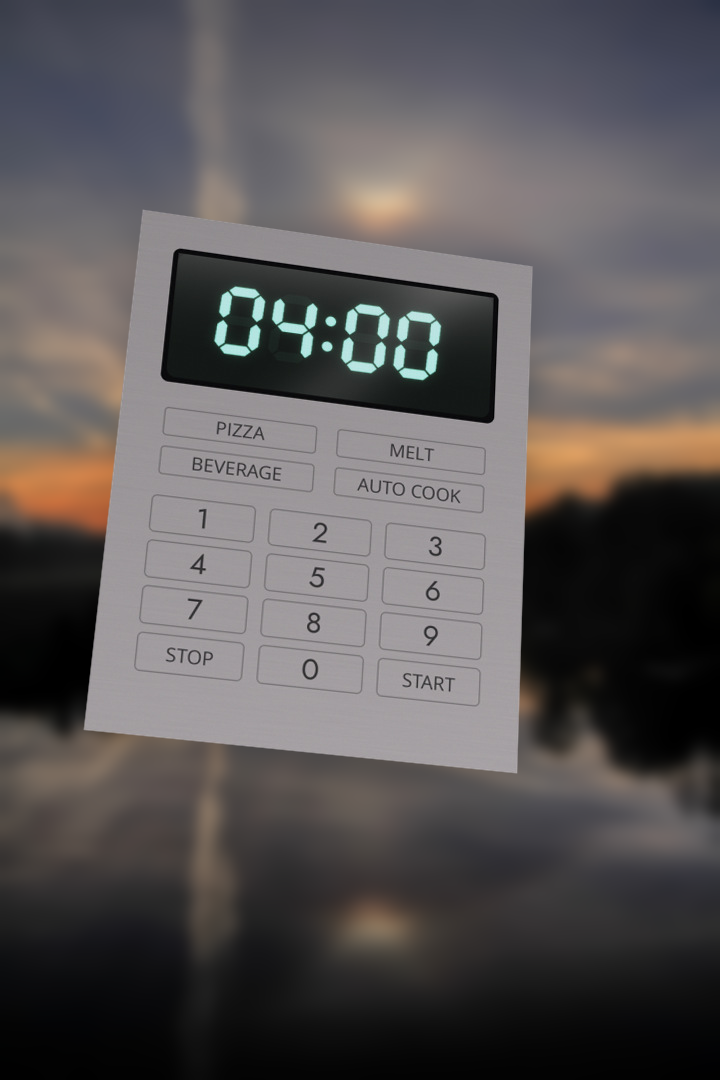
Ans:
4h00
